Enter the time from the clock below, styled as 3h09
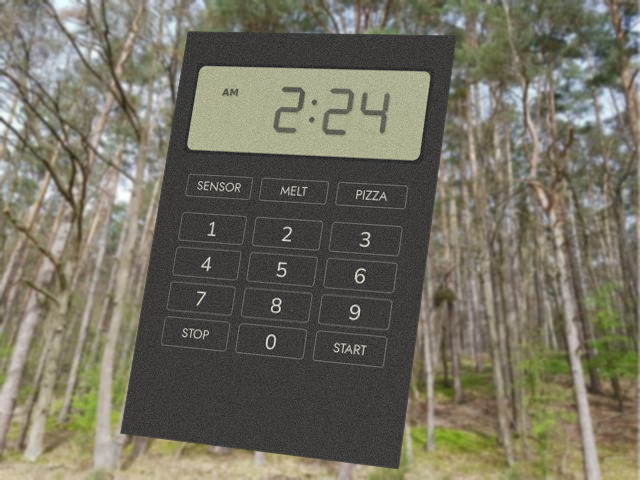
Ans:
2h24
